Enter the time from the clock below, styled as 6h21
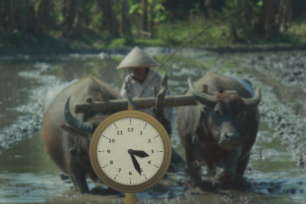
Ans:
3h26
